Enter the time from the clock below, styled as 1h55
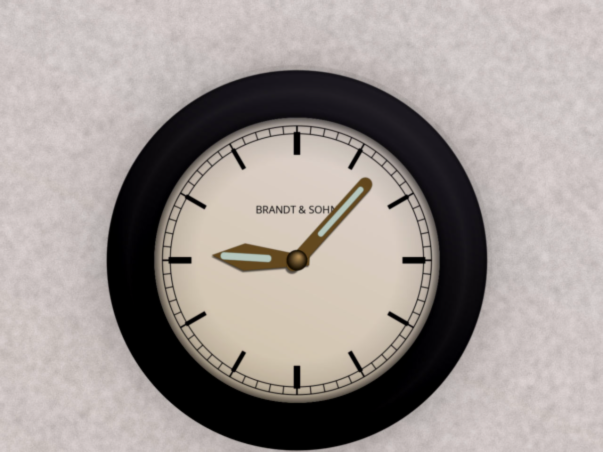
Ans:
9h07
